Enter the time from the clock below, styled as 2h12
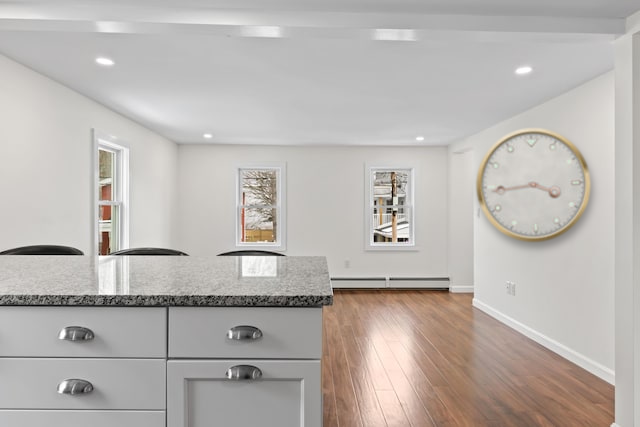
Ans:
3h44
